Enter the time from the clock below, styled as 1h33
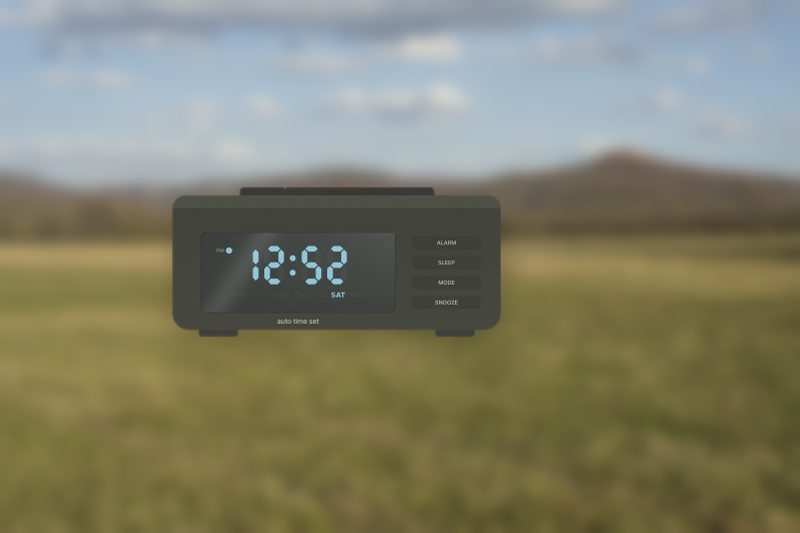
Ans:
12h52
